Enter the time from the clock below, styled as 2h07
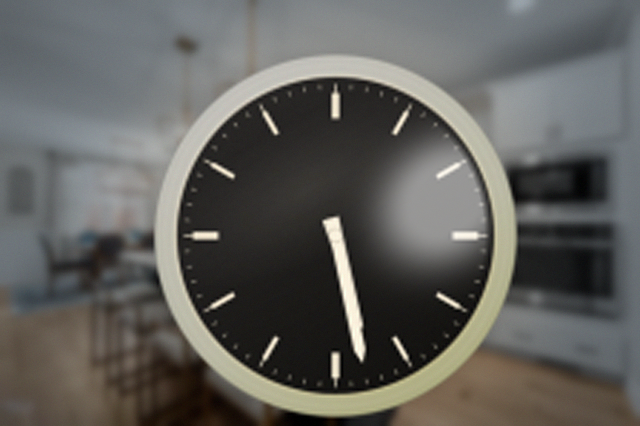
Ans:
5h28
